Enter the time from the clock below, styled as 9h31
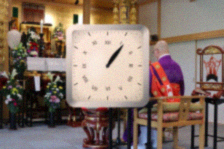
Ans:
1h06
